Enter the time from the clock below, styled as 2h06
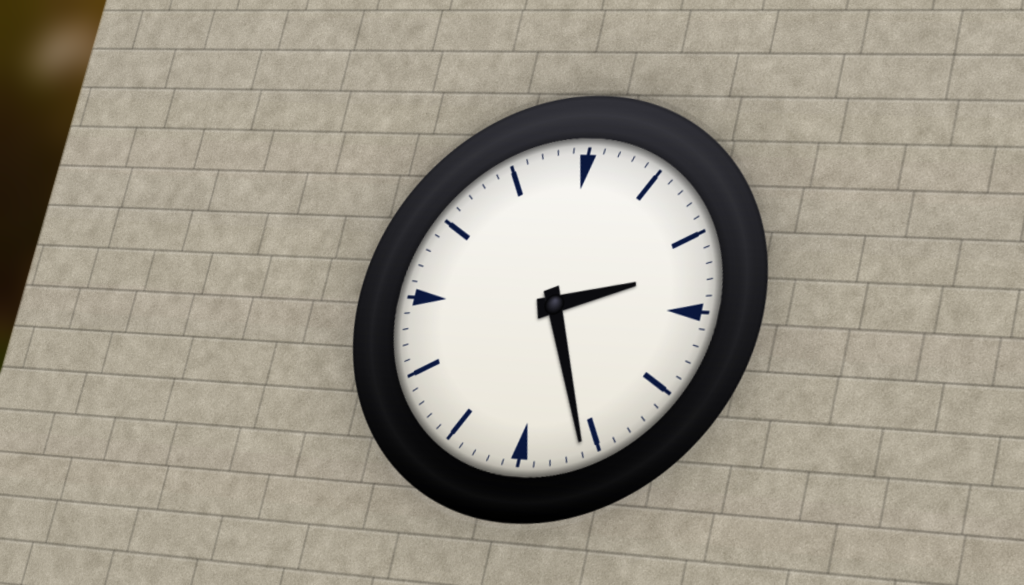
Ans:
2h26
